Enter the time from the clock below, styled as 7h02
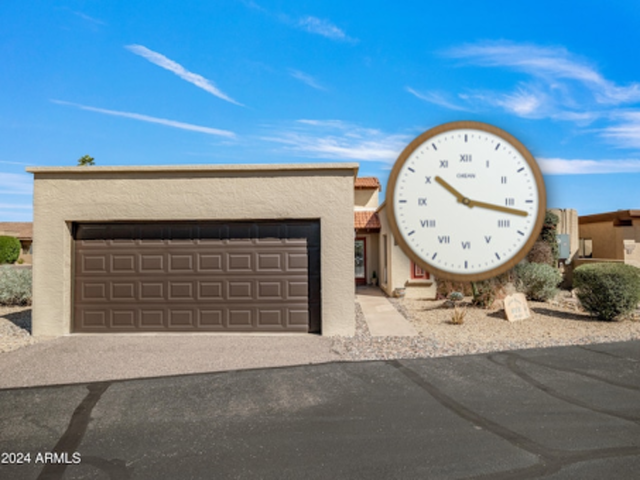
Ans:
10h17
